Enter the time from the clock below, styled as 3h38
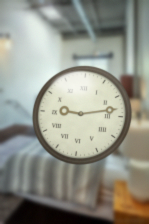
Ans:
9h13
